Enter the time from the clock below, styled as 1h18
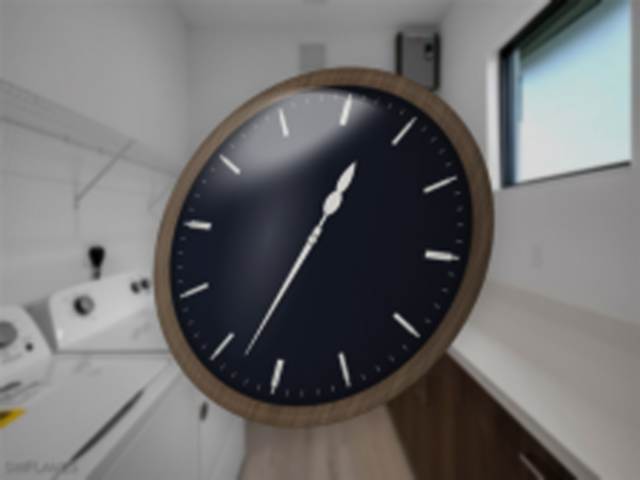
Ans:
12h33
